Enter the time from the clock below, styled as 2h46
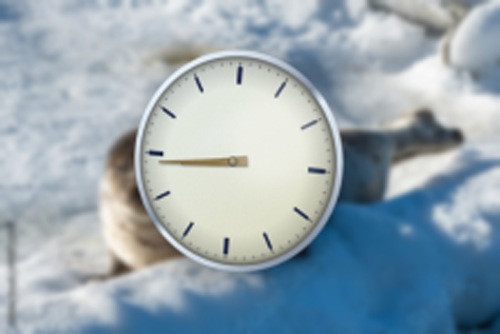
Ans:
8h44
